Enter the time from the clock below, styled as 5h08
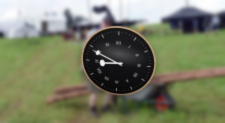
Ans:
8h49
